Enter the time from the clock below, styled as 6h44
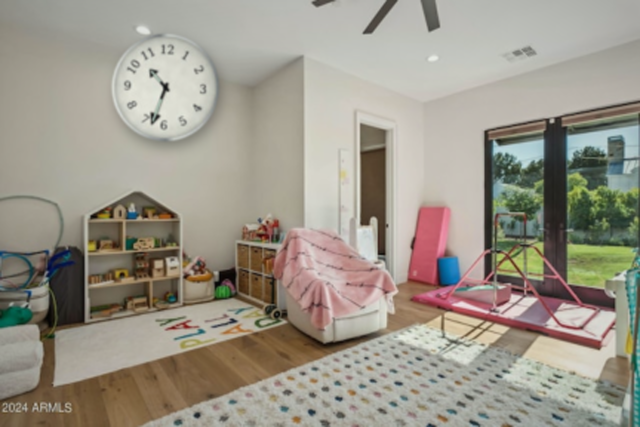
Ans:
10h33
